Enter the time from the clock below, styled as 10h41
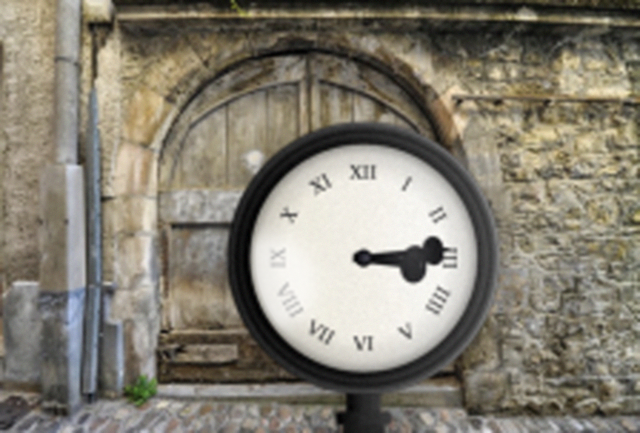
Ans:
3h14
